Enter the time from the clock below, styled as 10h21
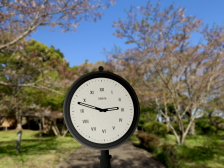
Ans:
2h48
